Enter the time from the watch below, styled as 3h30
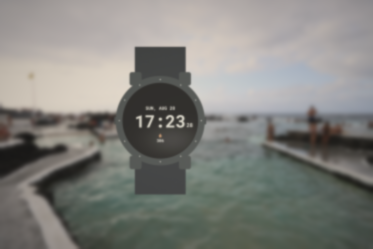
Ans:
17h23
